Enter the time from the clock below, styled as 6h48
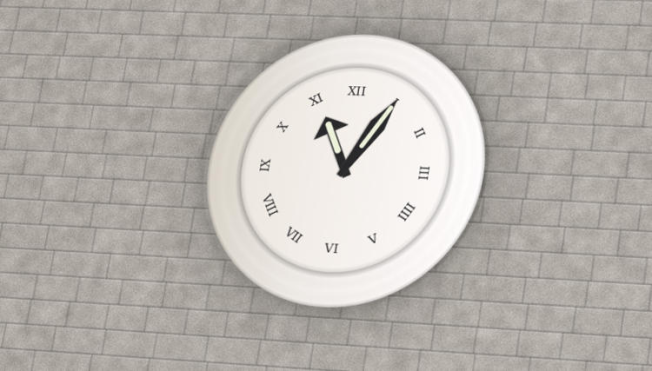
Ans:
11h05
